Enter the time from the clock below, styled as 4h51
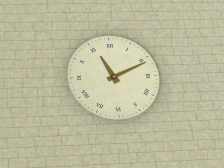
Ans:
11h11
